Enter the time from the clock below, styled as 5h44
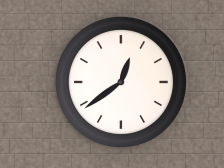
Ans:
12h39
